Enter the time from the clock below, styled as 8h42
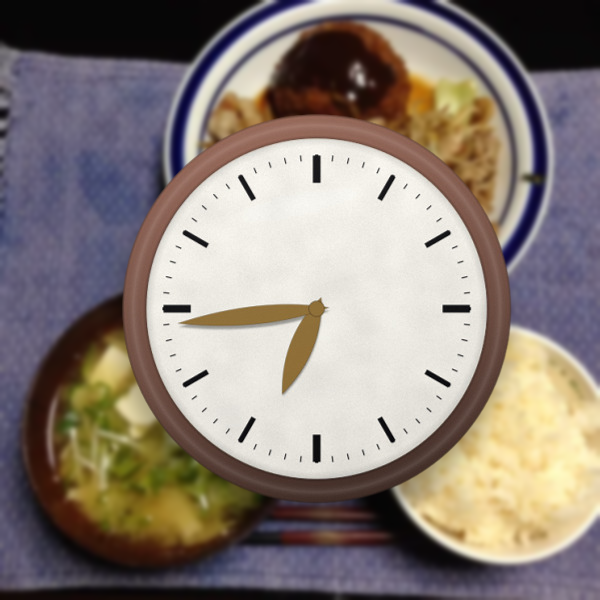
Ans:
6h44
